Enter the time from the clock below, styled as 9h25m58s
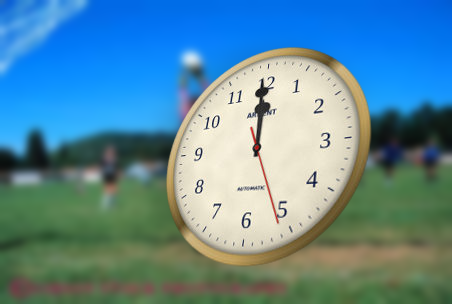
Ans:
11h59m26s
